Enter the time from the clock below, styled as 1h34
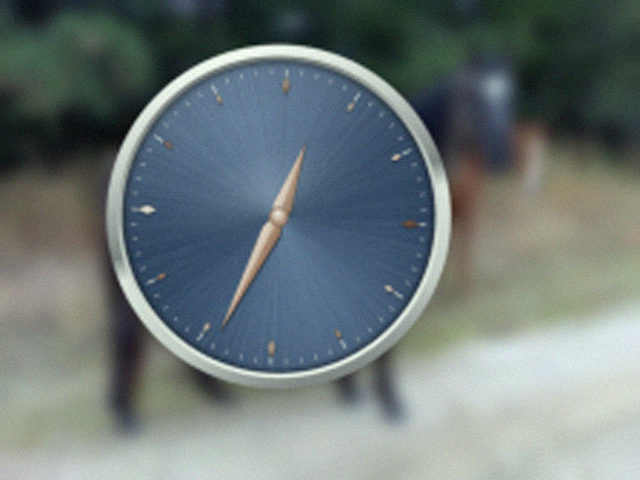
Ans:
12h34
